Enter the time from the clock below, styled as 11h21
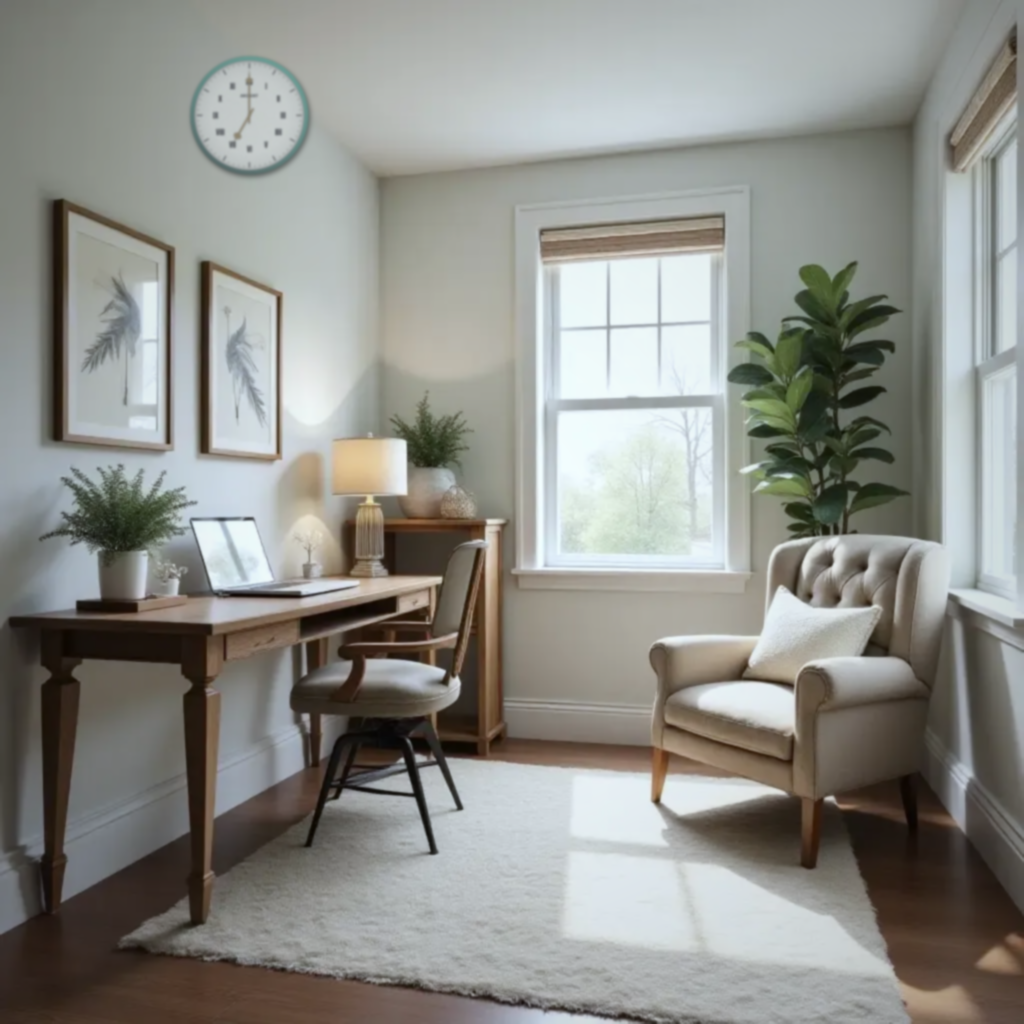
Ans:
7h00
